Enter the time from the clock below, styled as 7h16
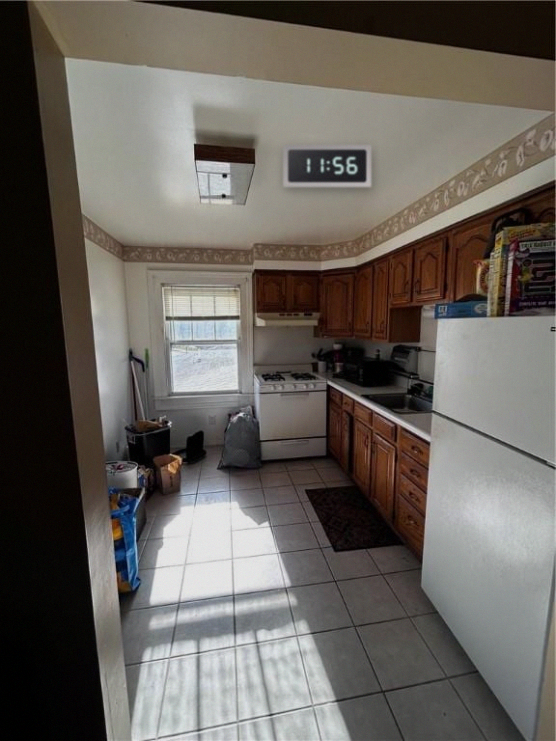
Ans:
11h56
